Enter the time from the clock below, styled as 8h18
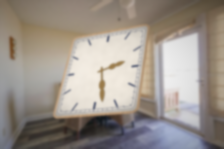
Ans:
2h28
